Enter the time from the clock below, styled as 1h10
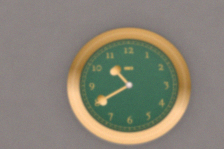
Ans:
10h40
